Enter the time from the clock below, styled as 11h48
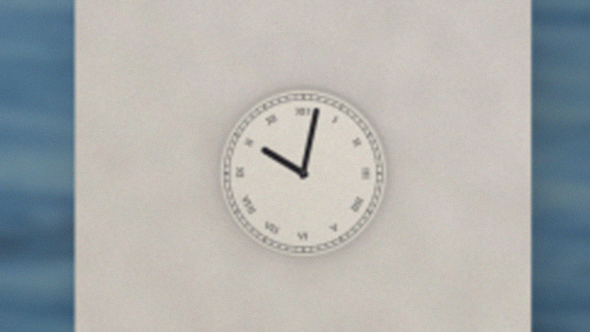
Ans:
10h02
